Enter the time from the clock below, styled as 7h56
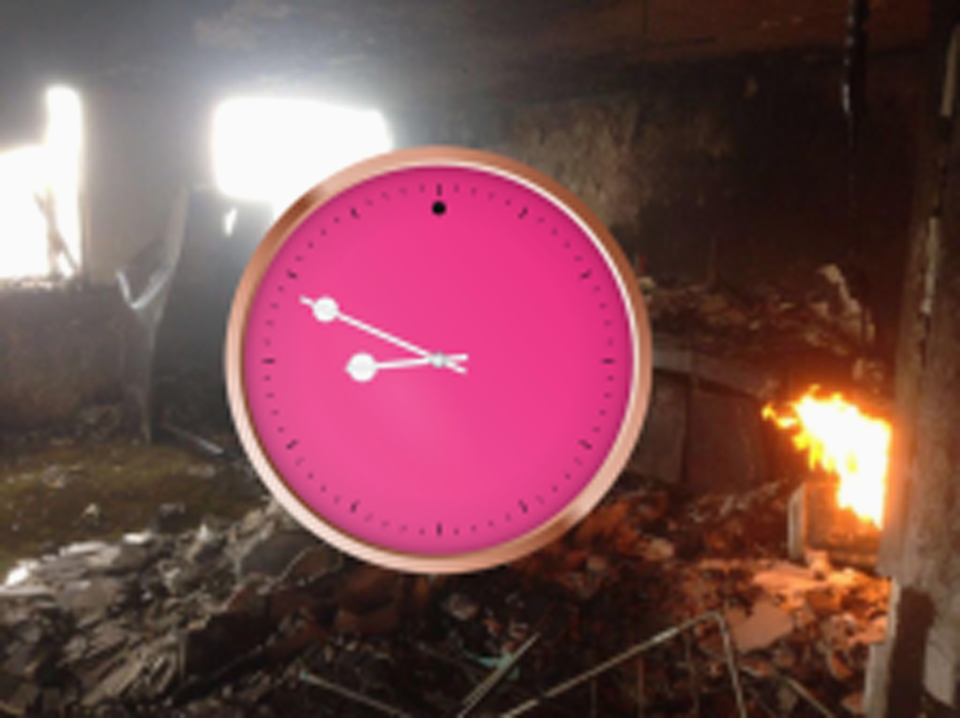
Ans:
8h49
